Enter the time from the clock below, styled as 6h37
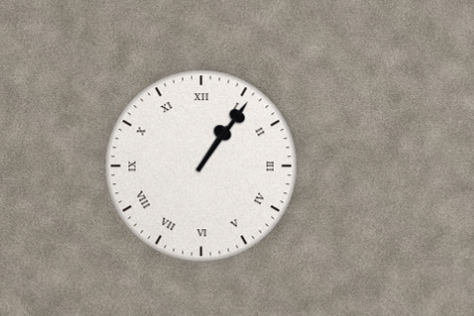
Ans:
1h06
